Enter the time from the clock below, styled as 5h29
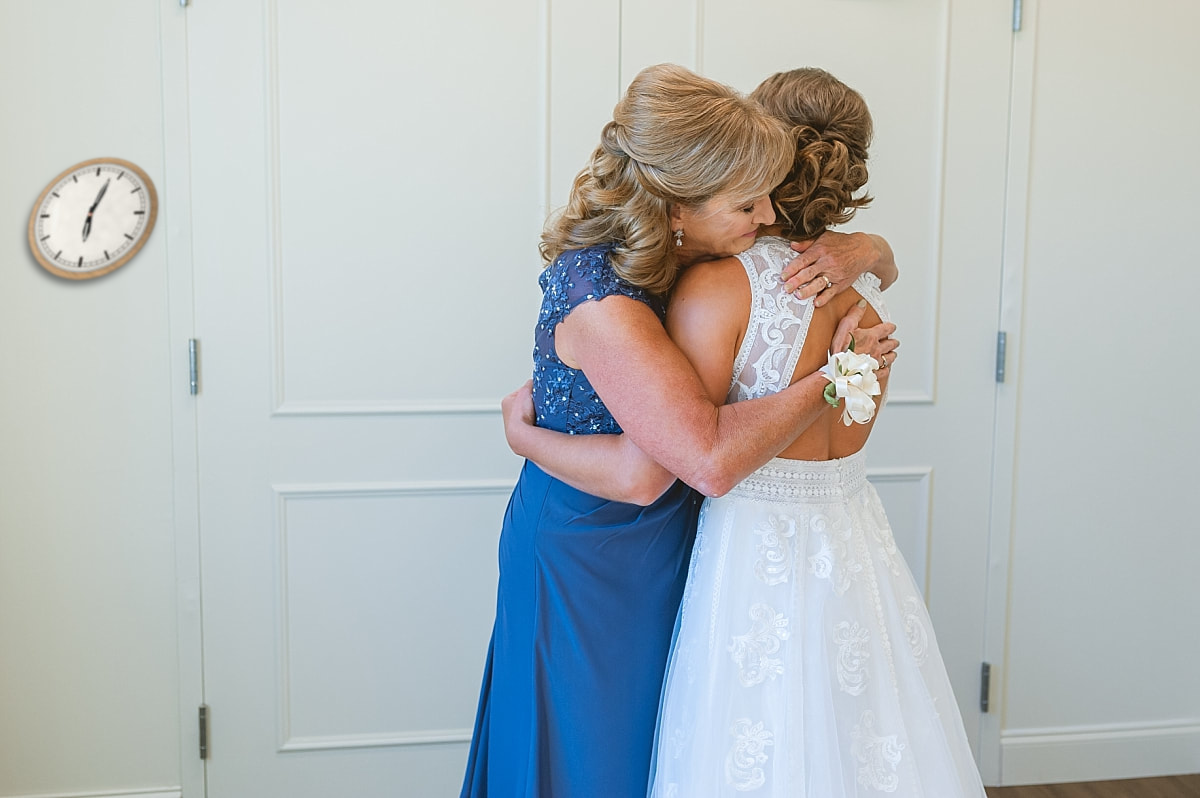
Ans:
6h03
